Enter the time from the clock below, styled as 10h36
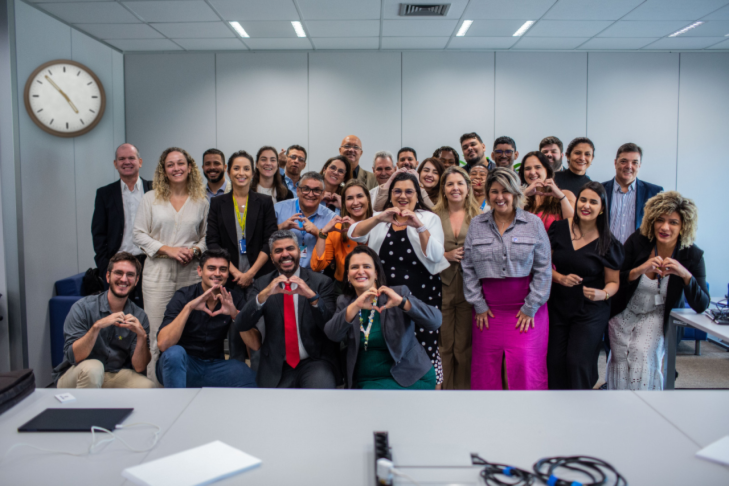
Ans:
4h53
